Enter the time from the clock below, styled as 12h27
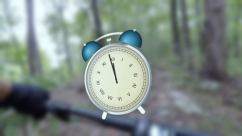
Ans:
11h59
